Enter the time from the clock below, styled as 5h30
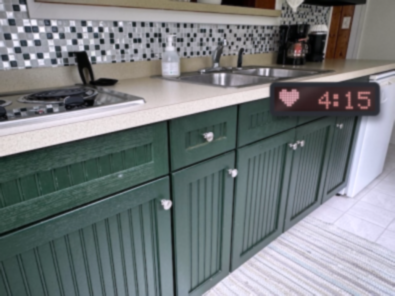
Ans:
4h15
